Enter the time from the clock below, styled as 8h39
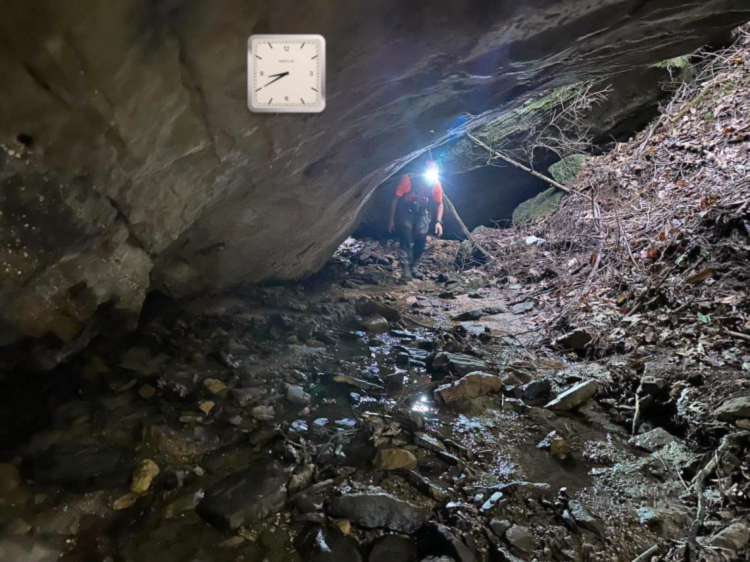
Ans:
8h40
